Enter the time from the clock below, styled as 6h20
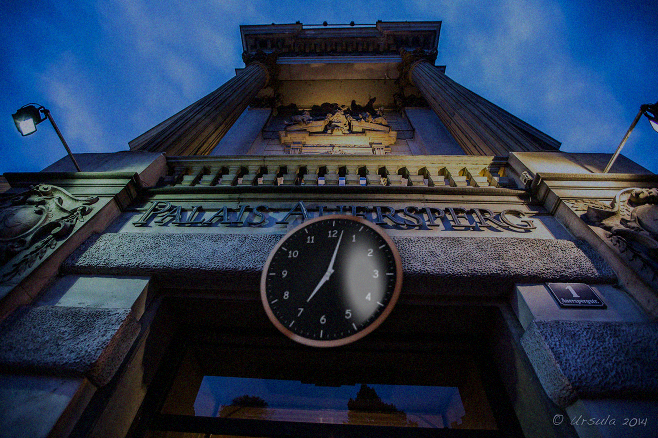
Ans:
7h02
